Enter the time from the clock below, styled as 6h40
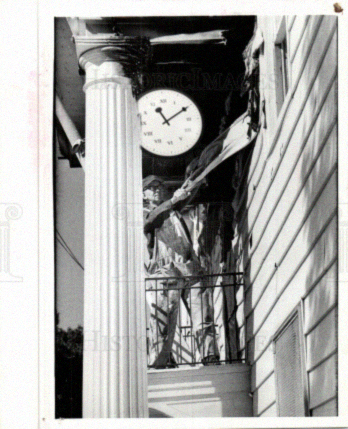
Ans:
11h10
